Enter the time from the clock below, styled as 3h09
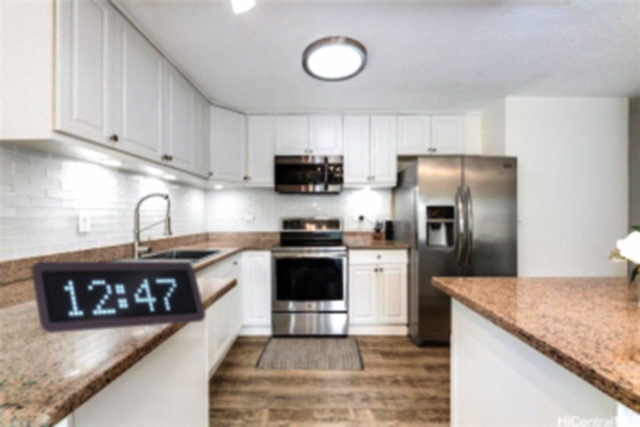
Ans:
12h47
